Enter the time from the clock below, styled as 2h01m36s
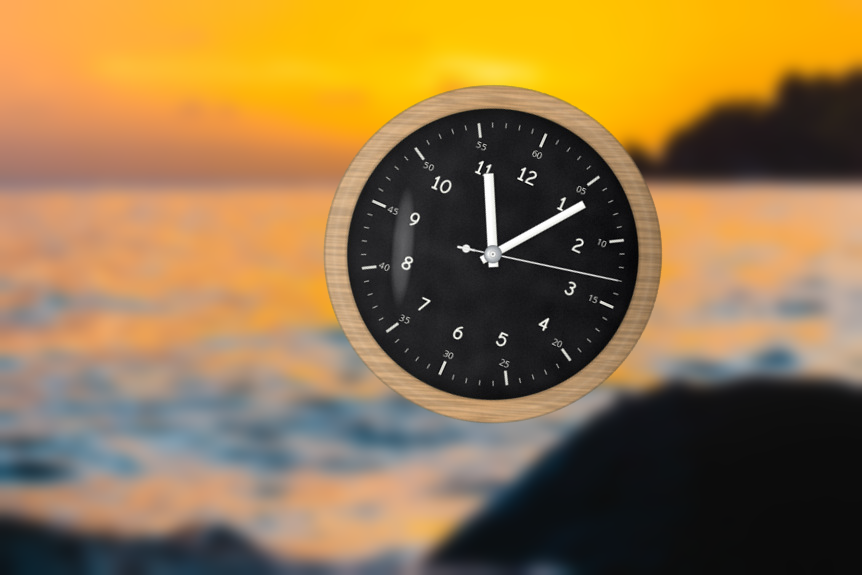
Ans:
11h06m13s
